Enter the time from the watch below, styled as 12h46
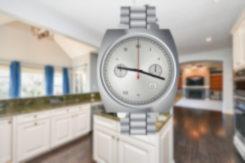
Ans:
9h18
